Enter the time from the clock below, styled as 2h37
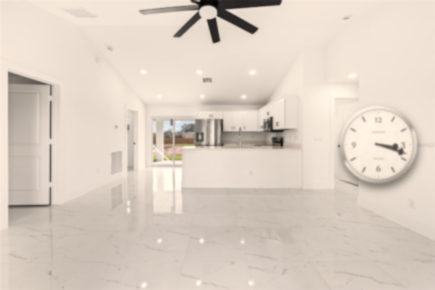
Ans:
3h18
